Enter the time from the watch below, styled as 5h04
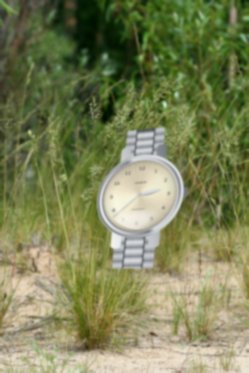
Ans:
2h38
